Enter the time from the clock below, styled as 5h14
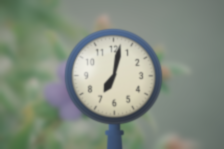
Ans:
7h02
